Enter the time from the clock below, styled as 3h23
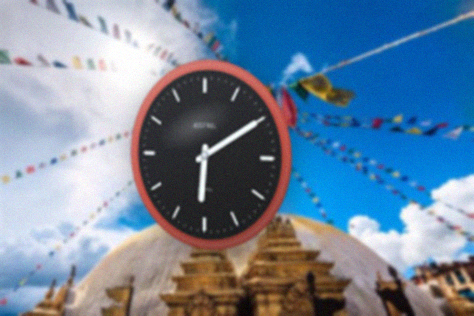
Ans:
6h10
